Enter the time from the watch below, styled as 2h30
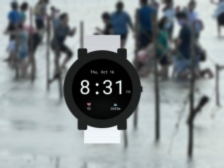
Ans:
8h31
